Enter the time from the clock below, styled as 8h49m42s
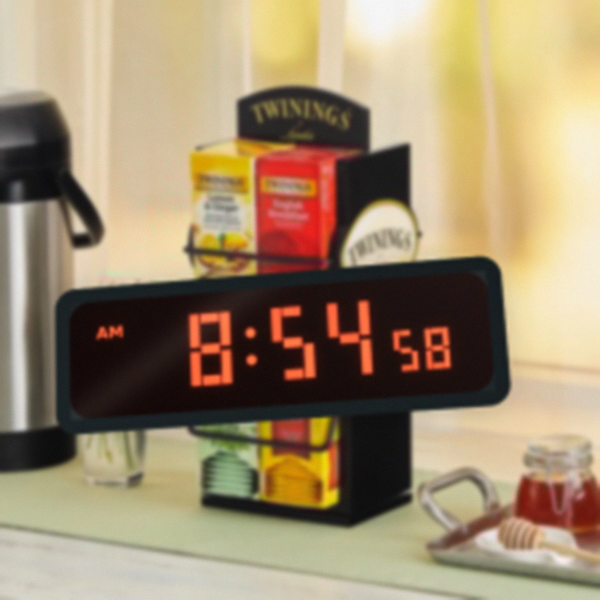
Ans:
8h54m58s
